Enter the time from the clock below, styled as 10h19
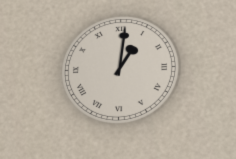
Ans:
1h01
